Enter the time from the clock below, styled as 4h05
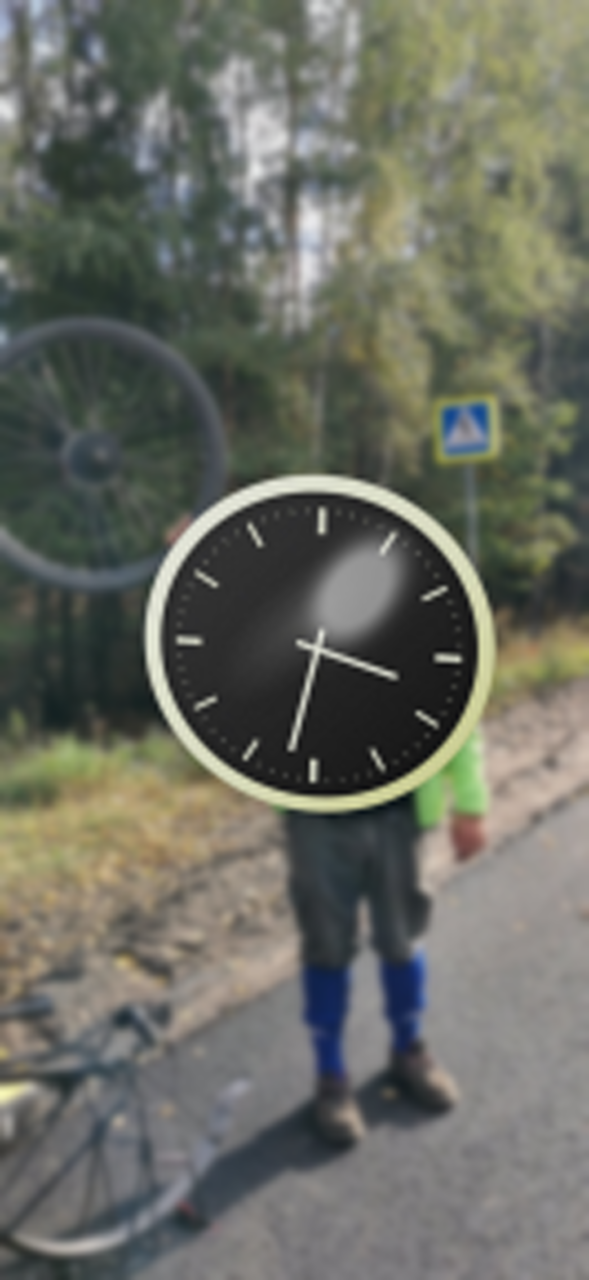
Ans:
3h32
